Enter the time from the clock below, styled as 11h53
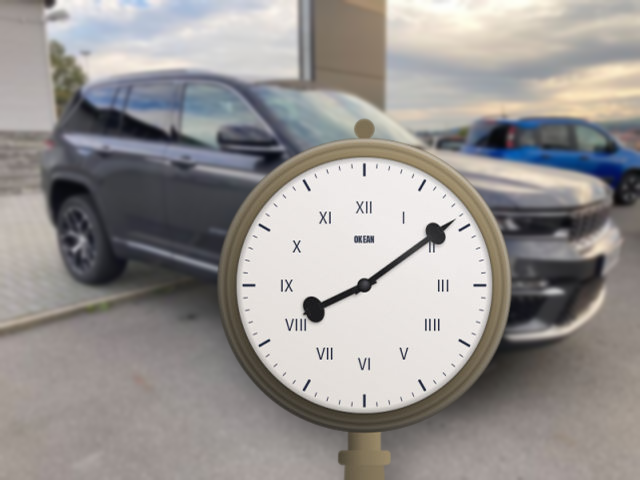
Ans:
8h09
